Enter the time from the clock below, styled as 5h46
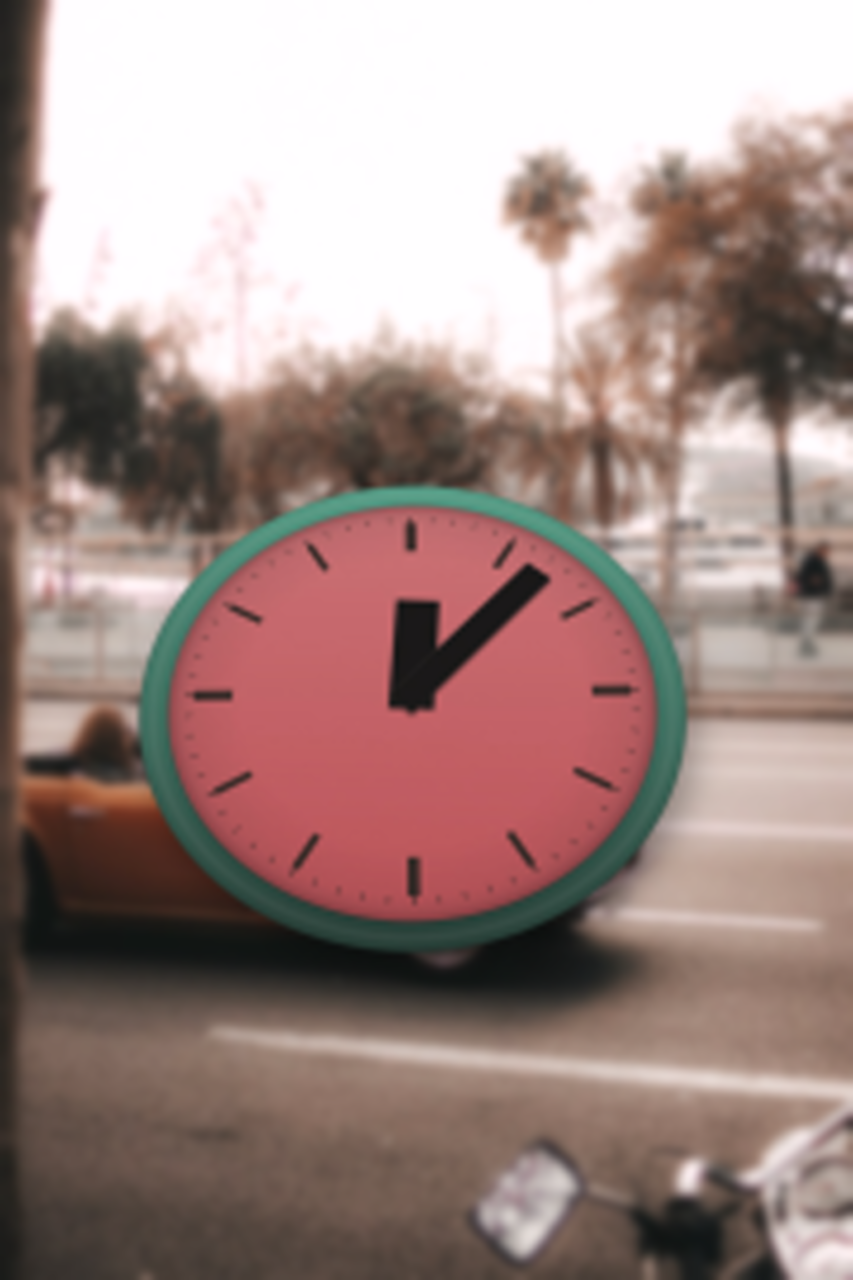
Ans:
12h07
